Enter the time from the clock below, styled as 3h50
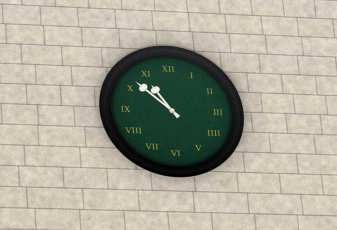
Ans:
10h52
